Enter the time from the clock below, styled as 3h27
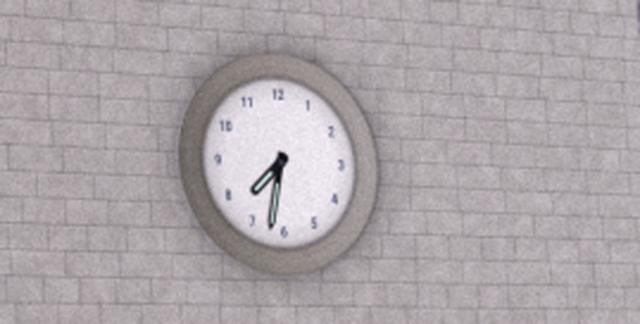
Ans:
7h32
